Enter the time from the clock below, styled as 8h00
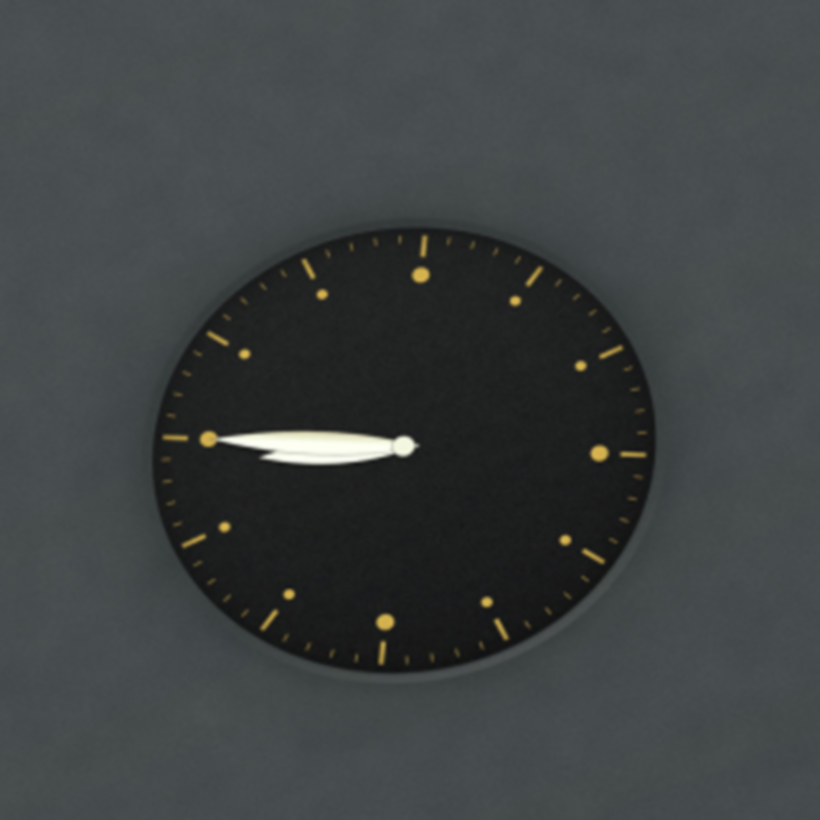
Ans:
8h45
